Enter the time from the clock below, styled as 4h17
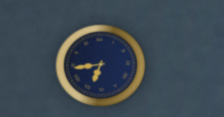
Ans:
6h44
